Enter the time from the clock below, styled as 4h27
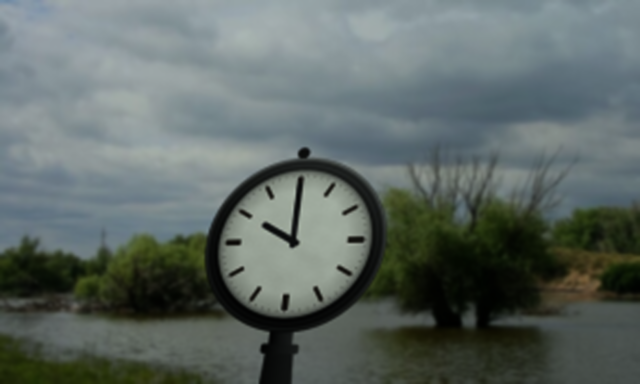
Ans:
10h00
